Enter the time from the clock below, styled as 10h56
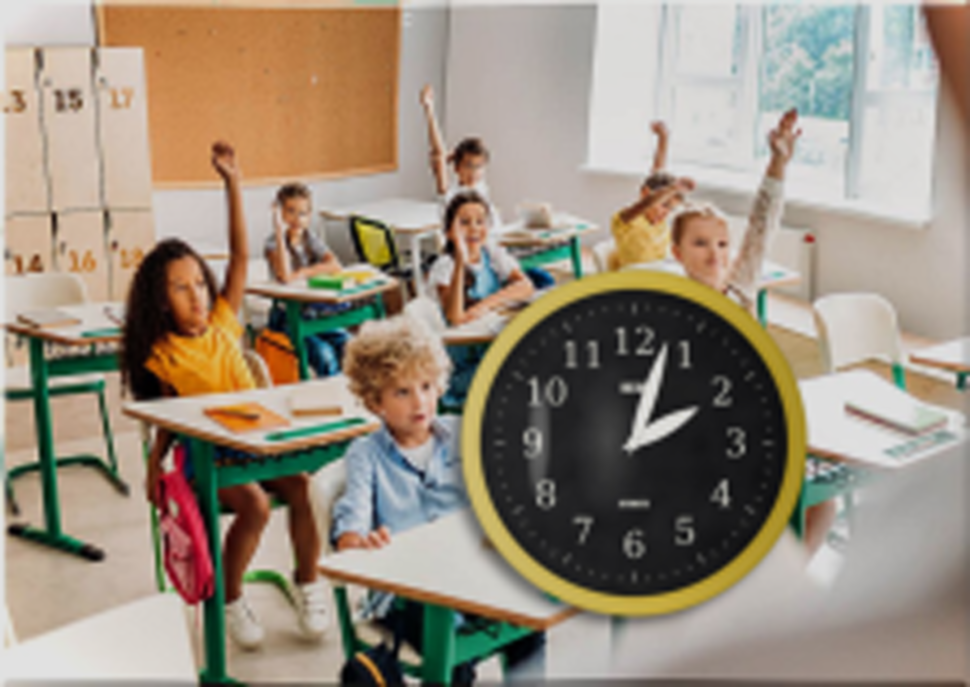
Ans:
2h03
